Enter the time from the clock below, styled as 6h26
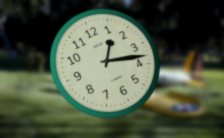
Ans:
1h18
